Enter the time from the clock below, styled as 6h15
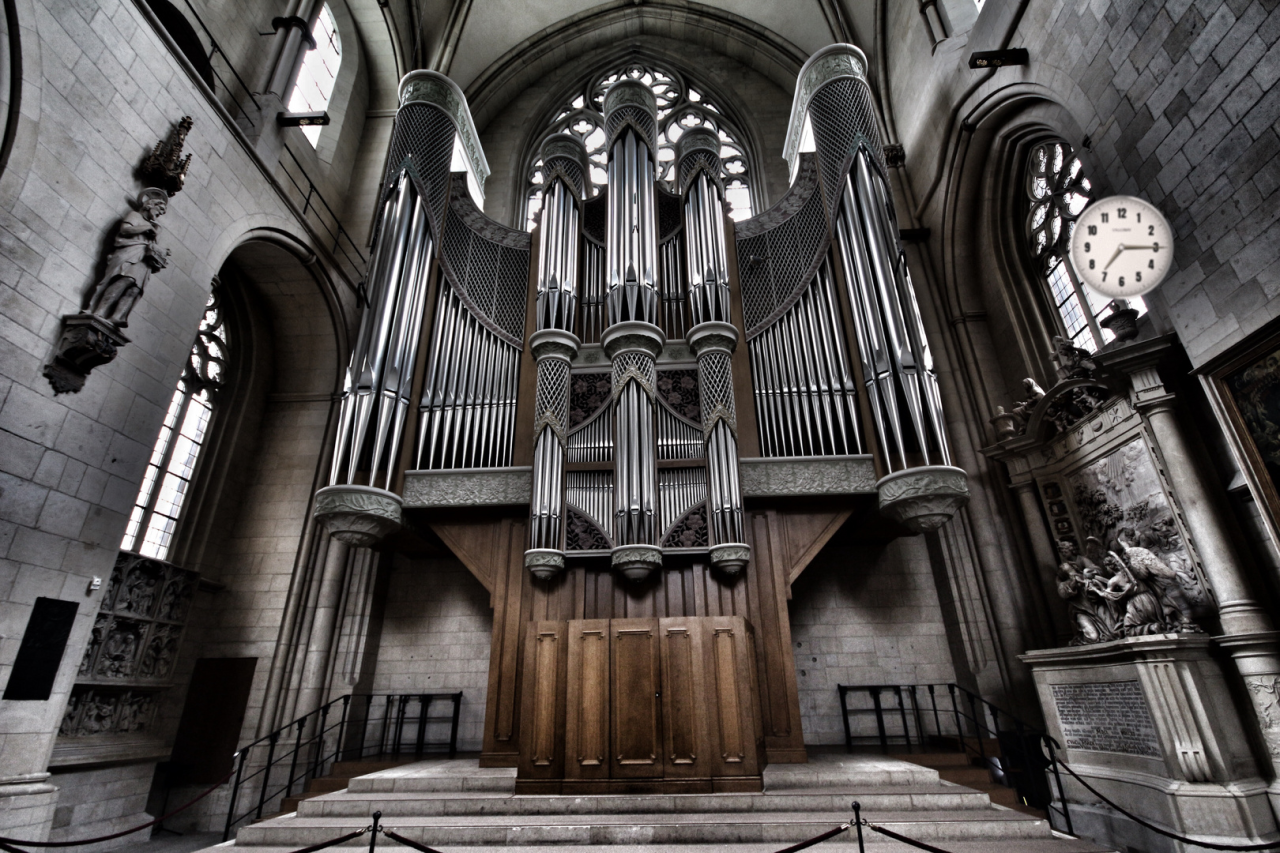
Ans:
7h15
